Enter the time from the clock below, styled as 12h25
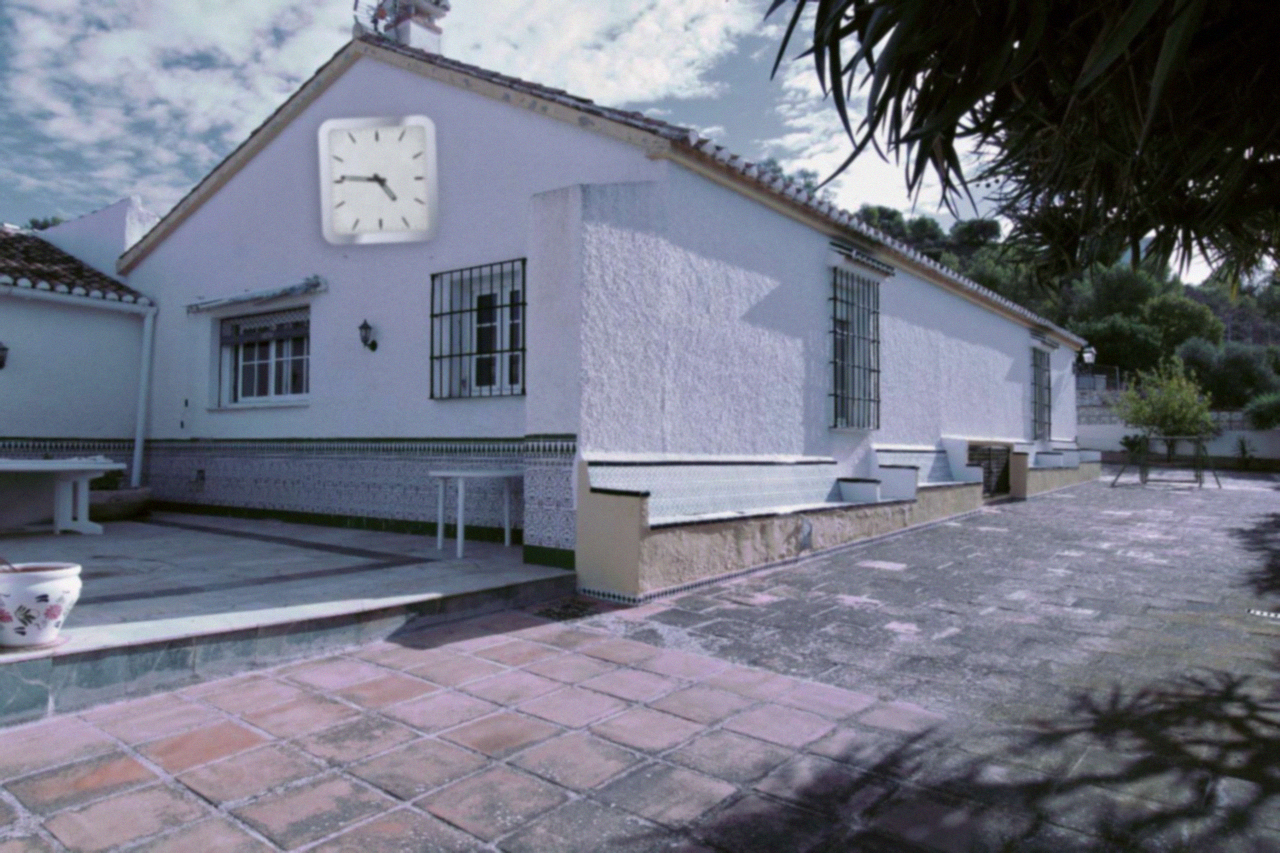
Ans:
4h46
